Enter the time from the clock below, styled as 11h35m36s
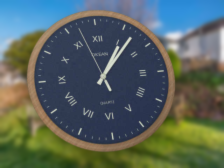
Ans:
1h06m57s
